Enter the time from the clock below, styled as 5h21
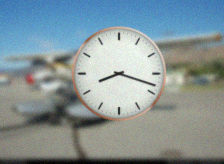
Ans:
8h18
